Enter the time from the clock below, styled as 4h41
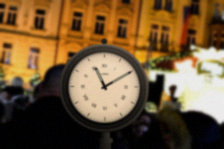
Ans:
11h10
